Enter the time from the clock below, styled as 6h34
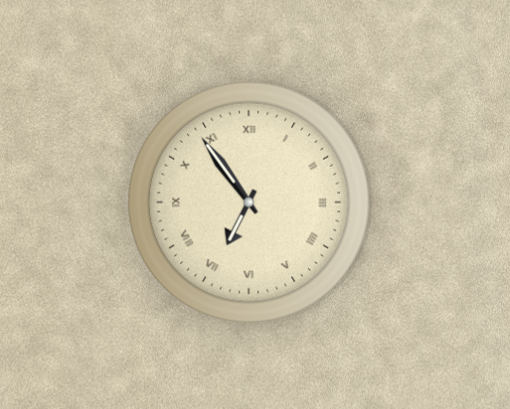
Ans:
6h54
